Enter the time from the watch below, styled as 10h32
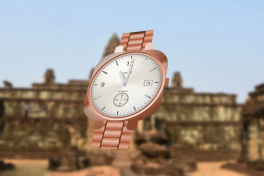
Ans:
11h01
